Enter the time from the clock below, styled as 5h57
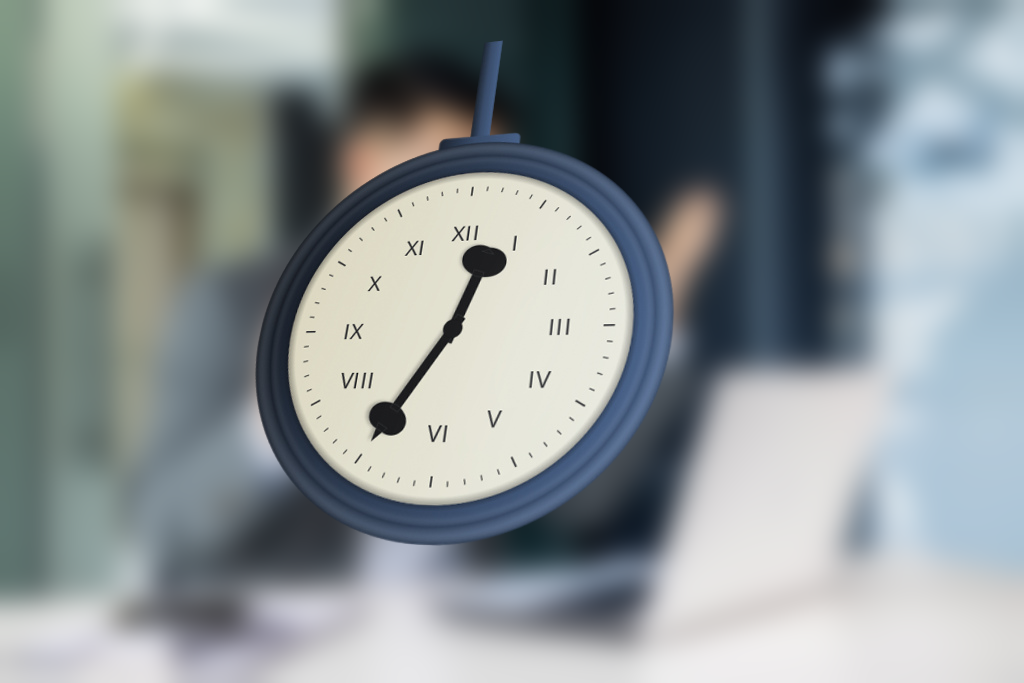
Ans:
12h35
